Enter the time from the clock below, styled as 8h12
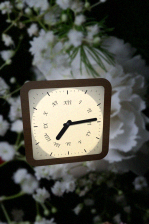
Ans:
7h14
